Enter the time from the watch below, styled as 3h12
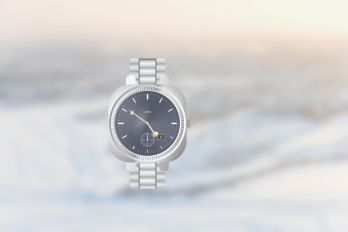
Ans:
4h51
